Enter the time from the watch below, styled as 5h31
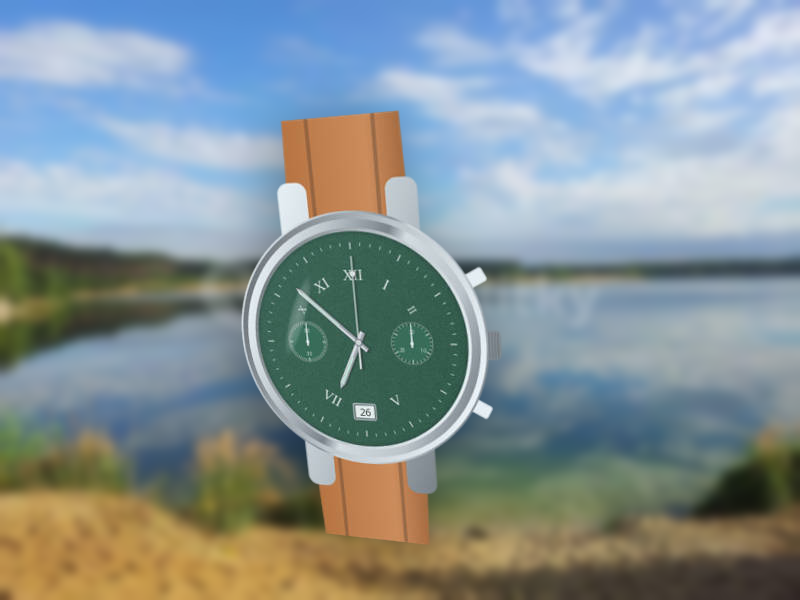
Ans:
6h52
